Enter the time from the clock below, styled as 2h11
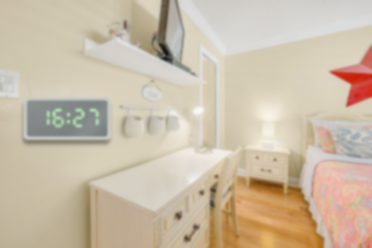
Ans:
16h27
